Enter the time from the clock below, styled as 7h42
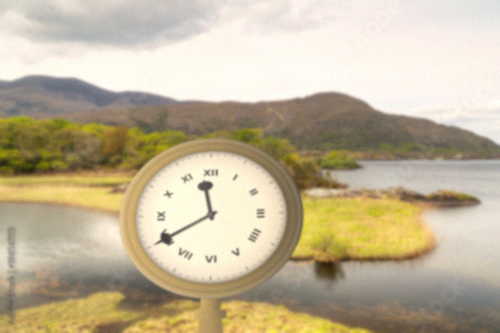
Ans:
11h40
